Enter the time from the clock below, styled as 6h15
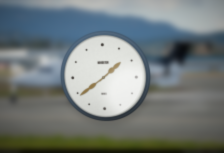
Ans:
1h39
